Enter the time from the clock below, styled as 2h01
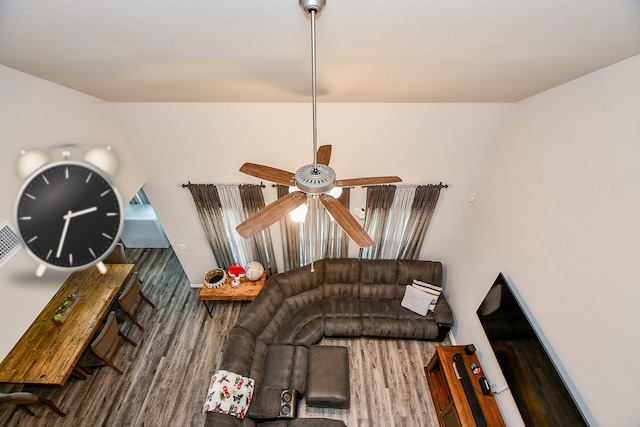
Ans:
2h33
